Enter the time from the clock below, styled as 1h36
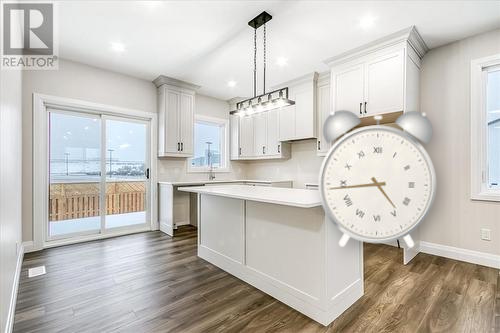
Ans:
4h44
